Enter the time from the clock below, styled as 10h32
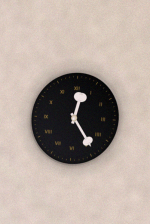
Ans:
12h24
